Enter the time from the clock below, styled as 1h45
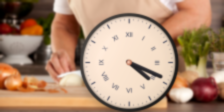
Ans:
4h19
